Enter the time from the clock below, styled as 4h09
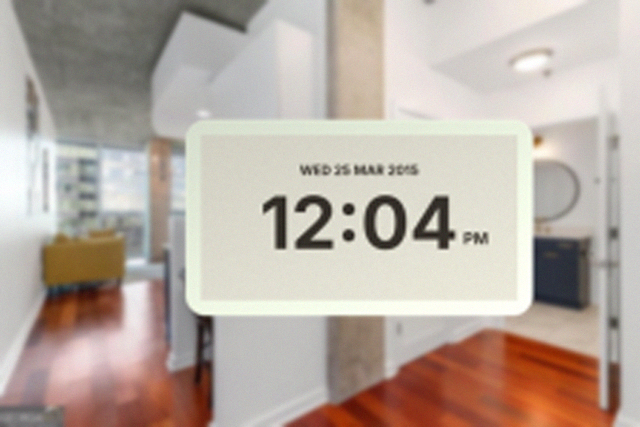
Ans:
12h04
